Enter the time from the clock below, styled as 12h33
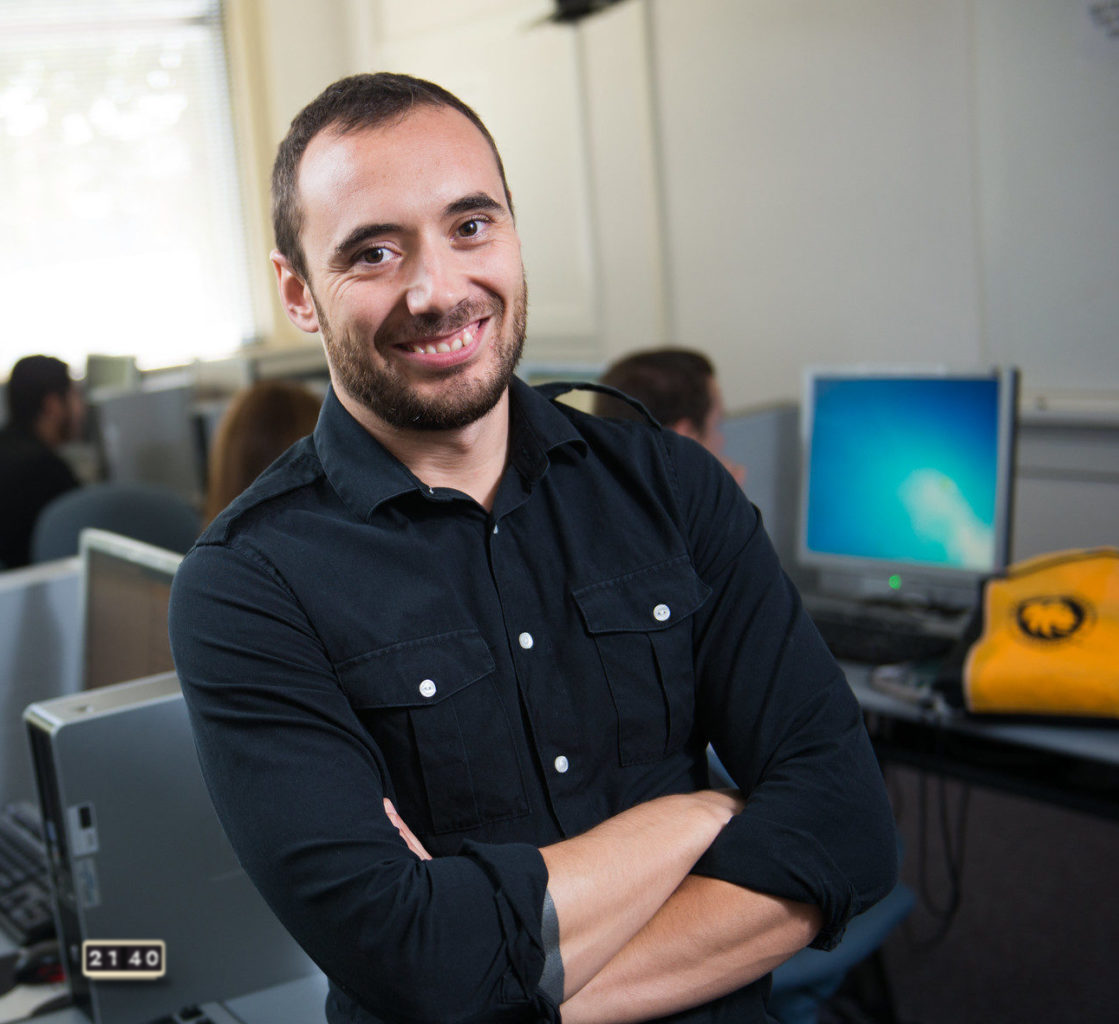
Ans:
21h40
